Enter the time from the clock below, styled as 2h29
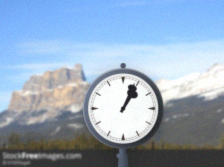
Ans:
1h04
